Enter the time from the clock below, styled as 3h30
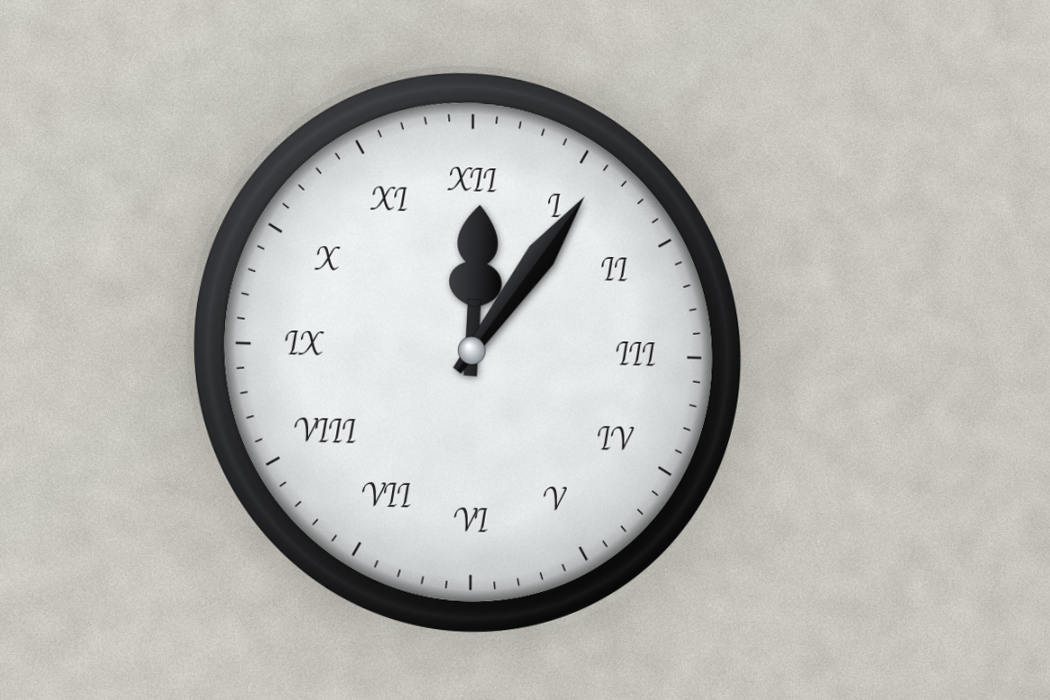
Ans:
12h06
